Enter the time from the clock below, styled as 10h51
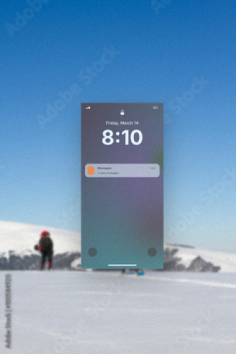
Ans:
8h10
